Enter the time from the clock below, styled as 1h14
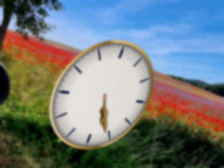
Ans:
5h26
